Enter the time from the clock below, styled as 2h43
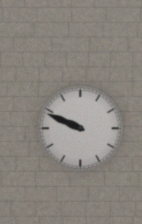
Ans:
9h49
